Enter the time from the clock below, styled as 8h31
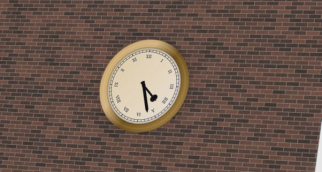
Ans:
4h27
